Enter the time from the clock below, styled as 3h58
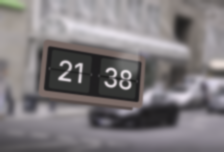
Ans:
21h38
